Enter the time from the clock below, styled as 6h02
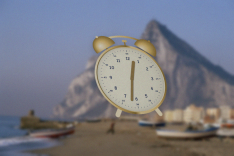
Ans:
12h32
